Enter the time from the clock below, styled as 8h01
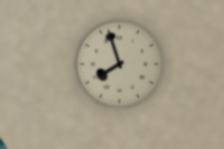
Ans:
7h57
